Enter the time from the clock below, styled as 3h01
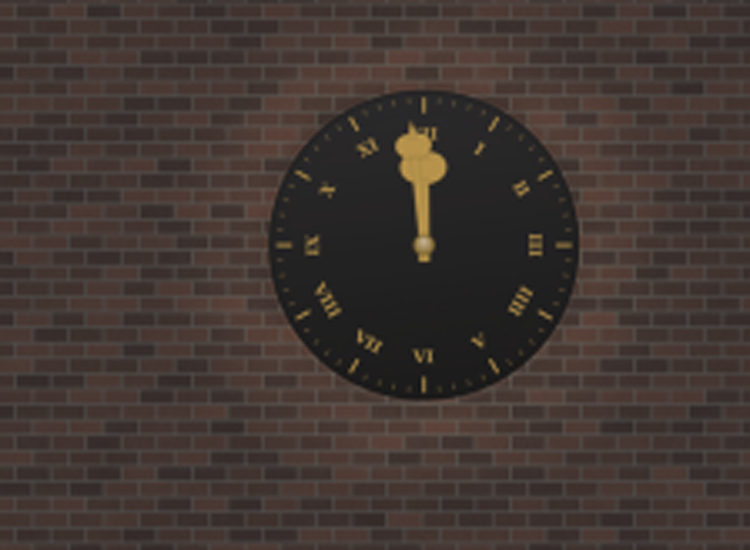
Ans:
11h59
